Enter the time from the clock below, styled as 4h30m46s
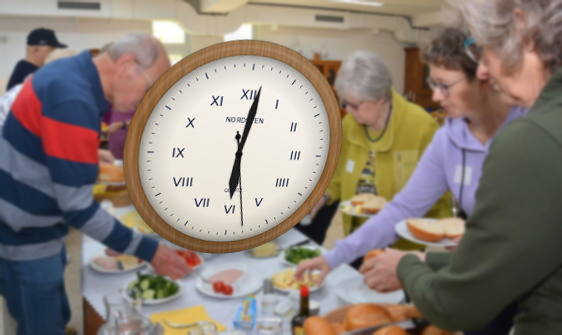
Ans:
6h01m28s
